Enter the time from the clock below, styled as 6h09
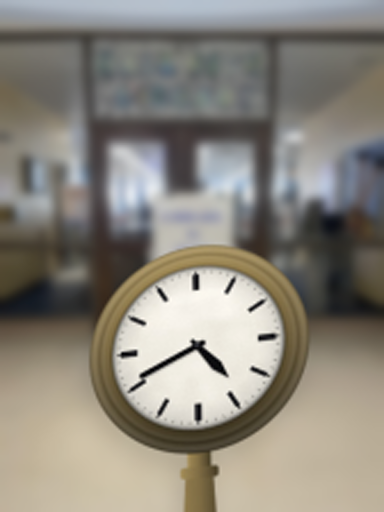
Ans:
4h41
